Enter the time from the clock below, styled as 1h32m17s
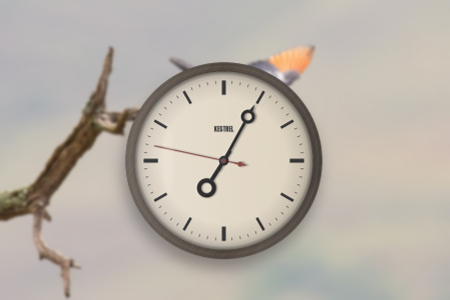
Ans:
7h04m47s
